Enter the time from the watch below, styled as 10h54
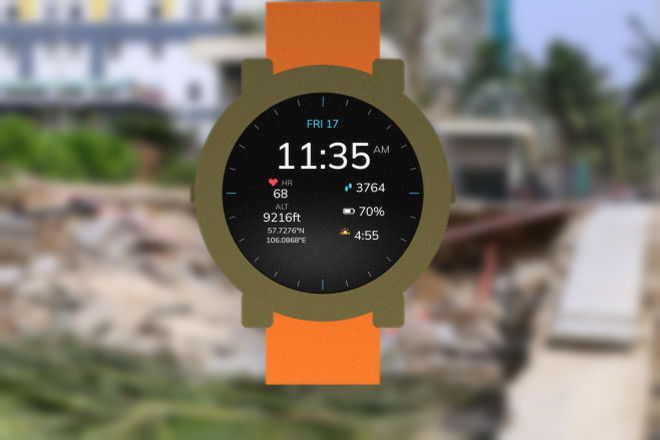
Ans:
11h35
